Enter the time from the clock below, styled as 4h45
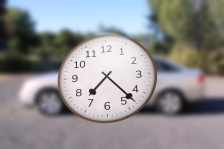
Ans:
7h23
